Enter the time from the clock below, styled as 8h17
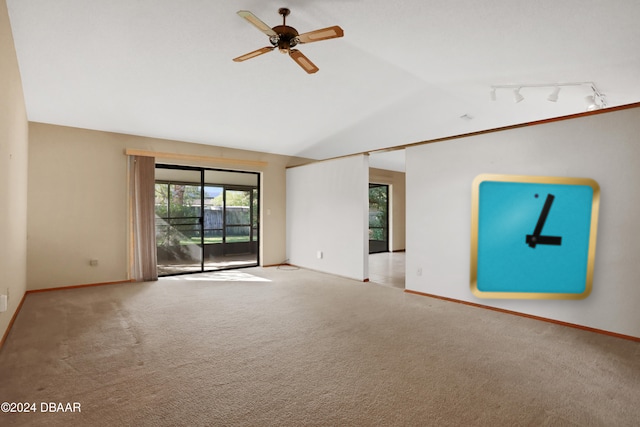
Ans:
3h03
